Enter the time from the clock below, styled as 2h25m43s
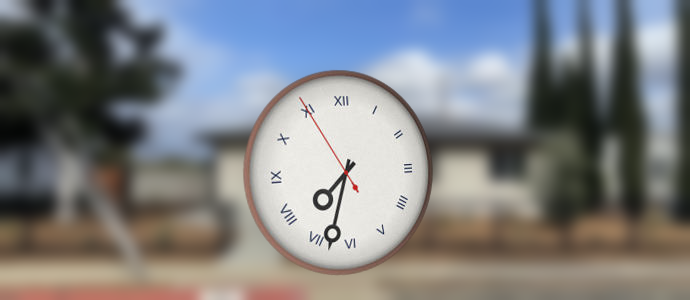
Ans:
7h32m55s
